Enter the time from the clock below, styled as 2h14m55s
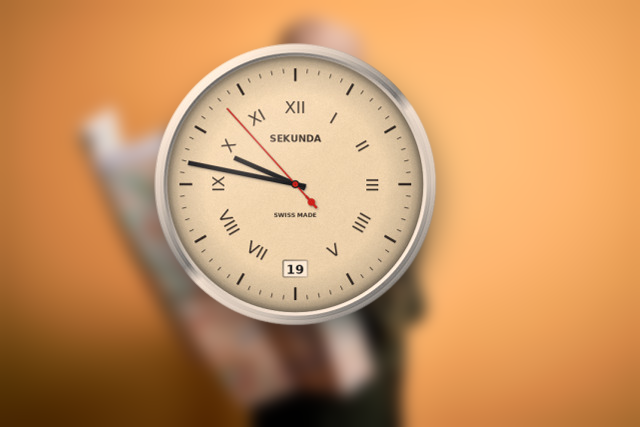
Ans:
9h46m53s
